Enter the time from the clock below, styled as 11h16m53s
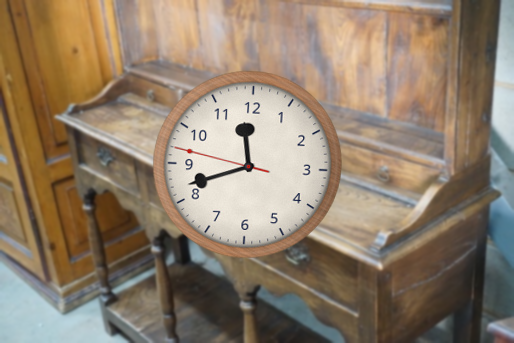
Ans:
11h41m47s
